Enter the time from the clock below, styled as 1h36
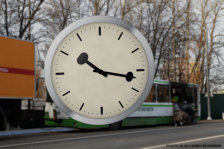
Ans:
10h17
